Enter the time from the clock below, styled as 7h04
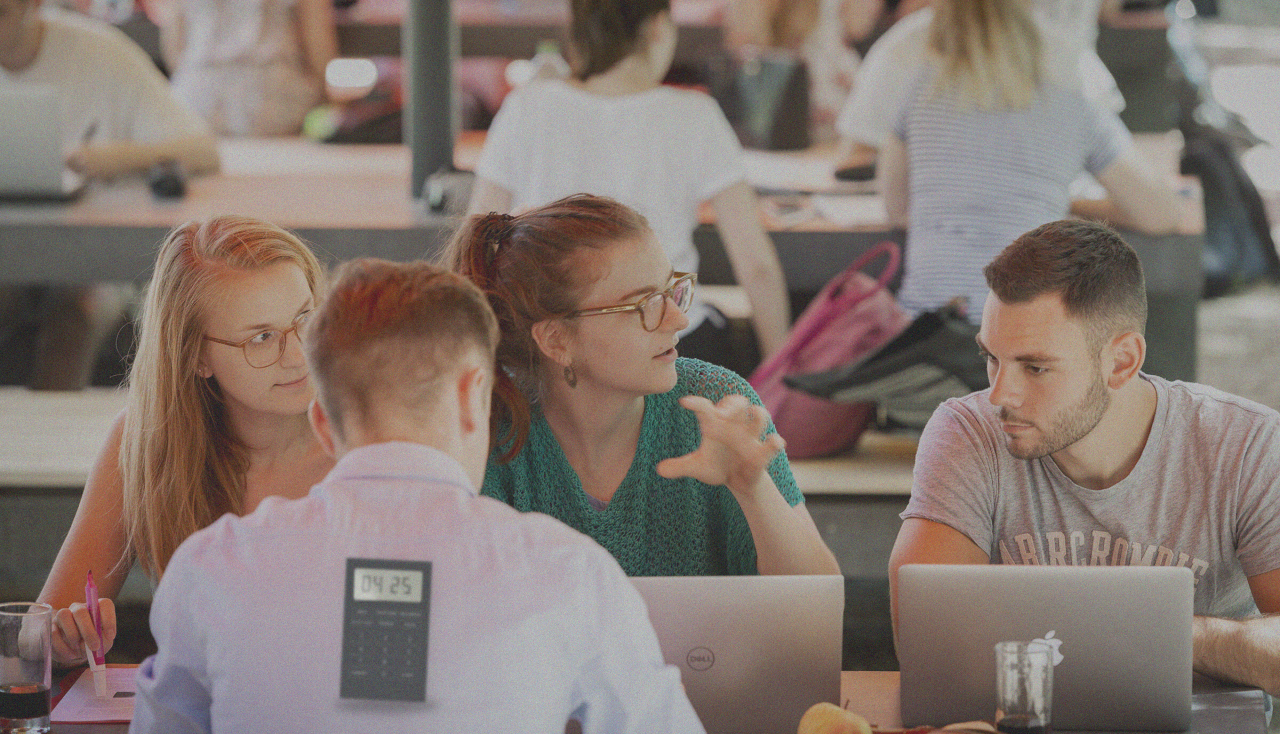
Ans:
4h25
